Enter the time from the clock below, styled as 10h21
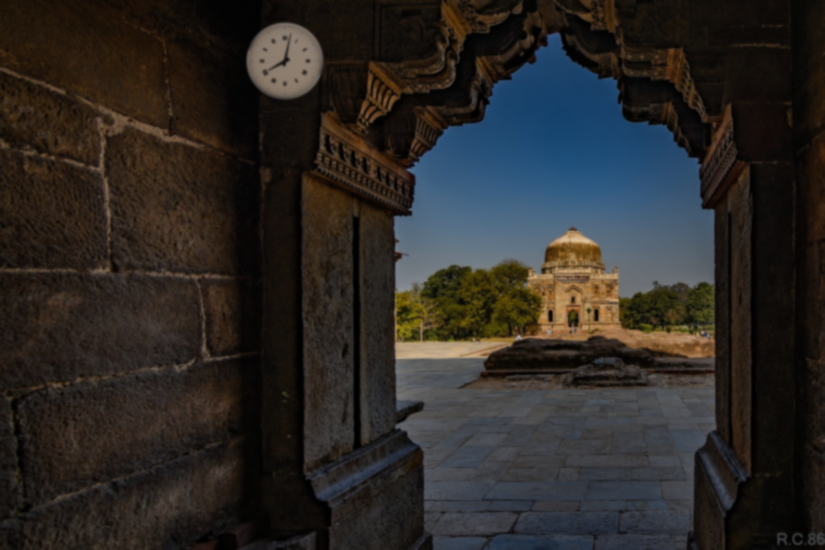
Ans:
8h02
